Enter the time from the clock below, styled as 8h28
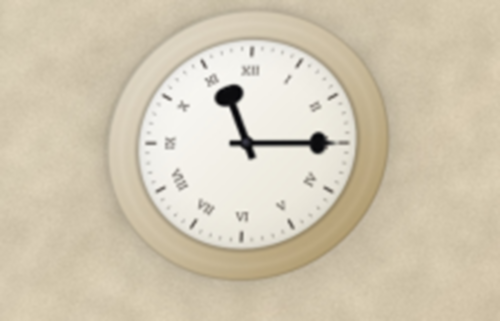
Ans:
11h15
